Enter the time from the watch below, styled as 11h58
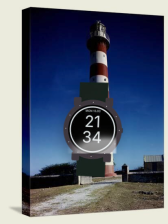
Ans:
21h34
